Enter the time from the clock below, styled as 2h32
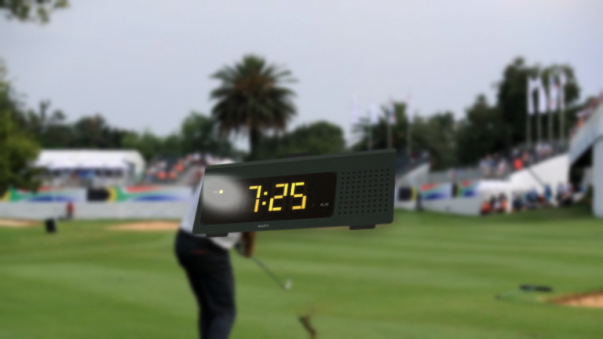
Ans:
7h25
